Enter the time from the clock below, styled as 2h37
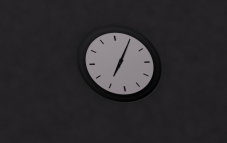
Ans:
7h05
